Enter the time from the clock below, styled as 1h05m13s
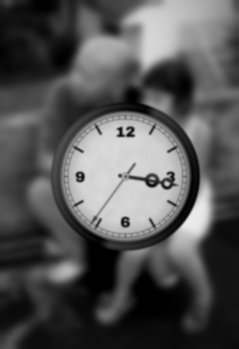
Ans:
3h16m36s
